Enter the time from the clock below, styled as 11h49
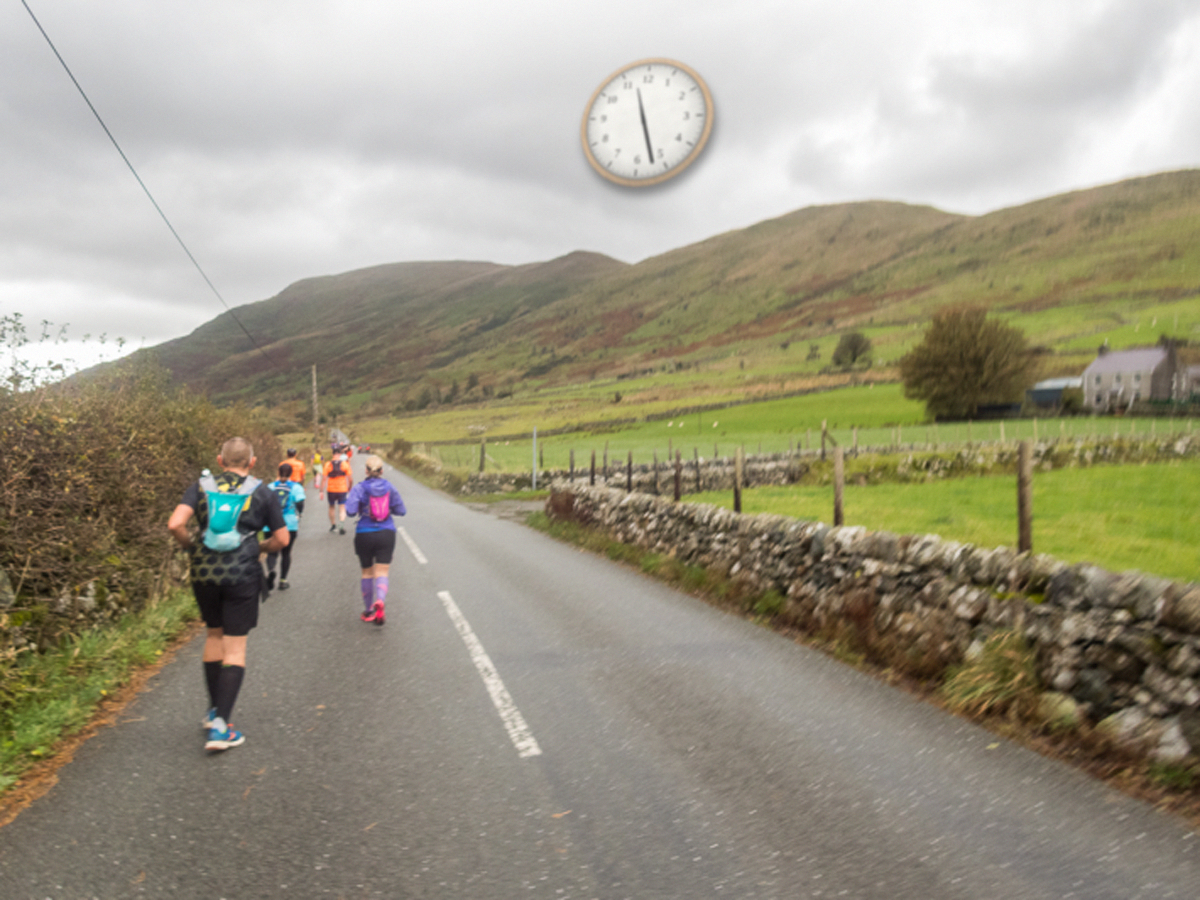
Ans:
11h27
